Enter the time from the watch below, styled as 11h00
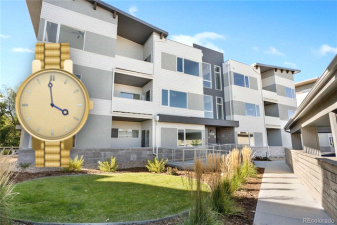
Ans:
3h59
